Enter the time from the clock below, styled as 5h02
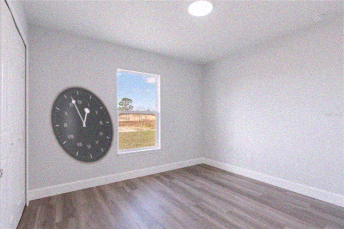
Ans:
12h57
